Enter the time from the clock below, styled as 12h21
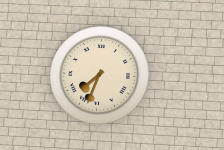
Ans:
7h33
